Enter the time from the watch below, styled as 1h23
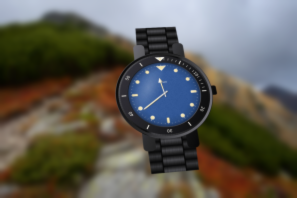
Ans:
11h39
